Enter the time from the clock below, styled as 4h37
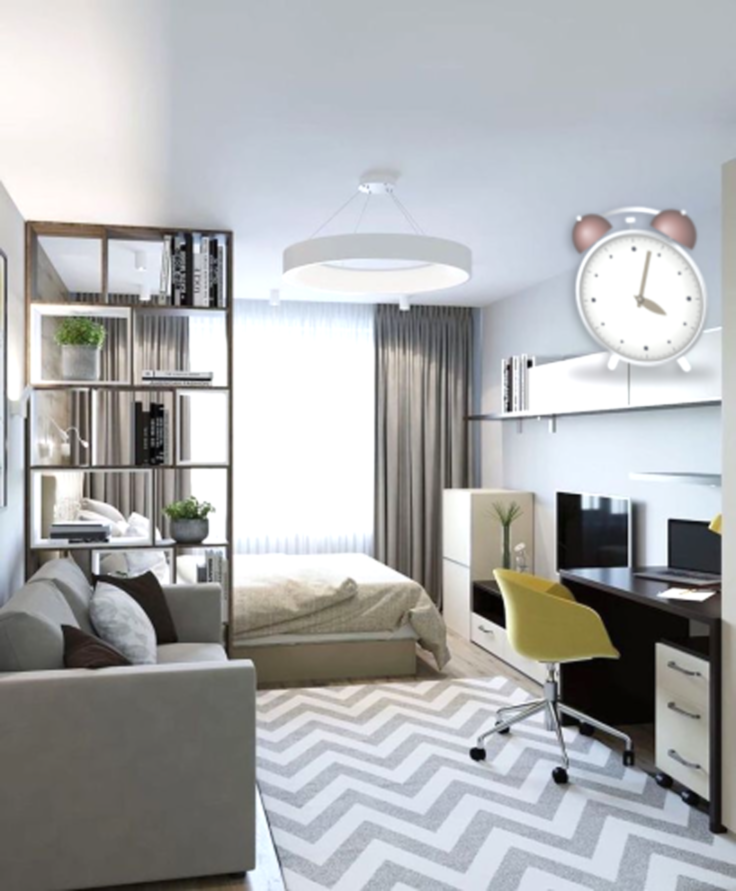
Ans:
4h03
